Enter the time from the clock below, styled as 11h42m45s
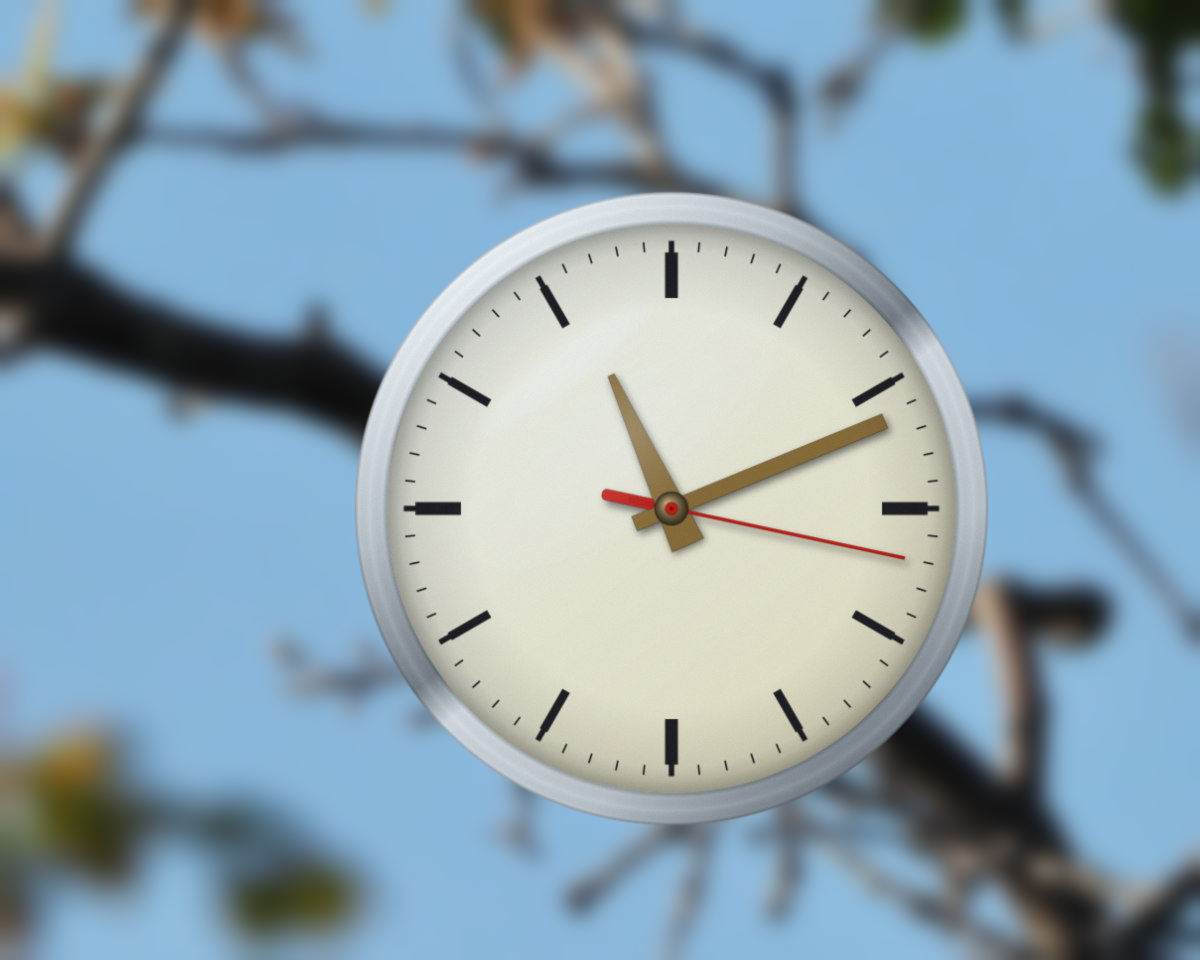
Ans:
11h11m17s
